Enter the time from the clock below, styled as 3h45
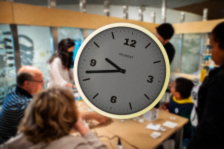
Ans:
9h42
